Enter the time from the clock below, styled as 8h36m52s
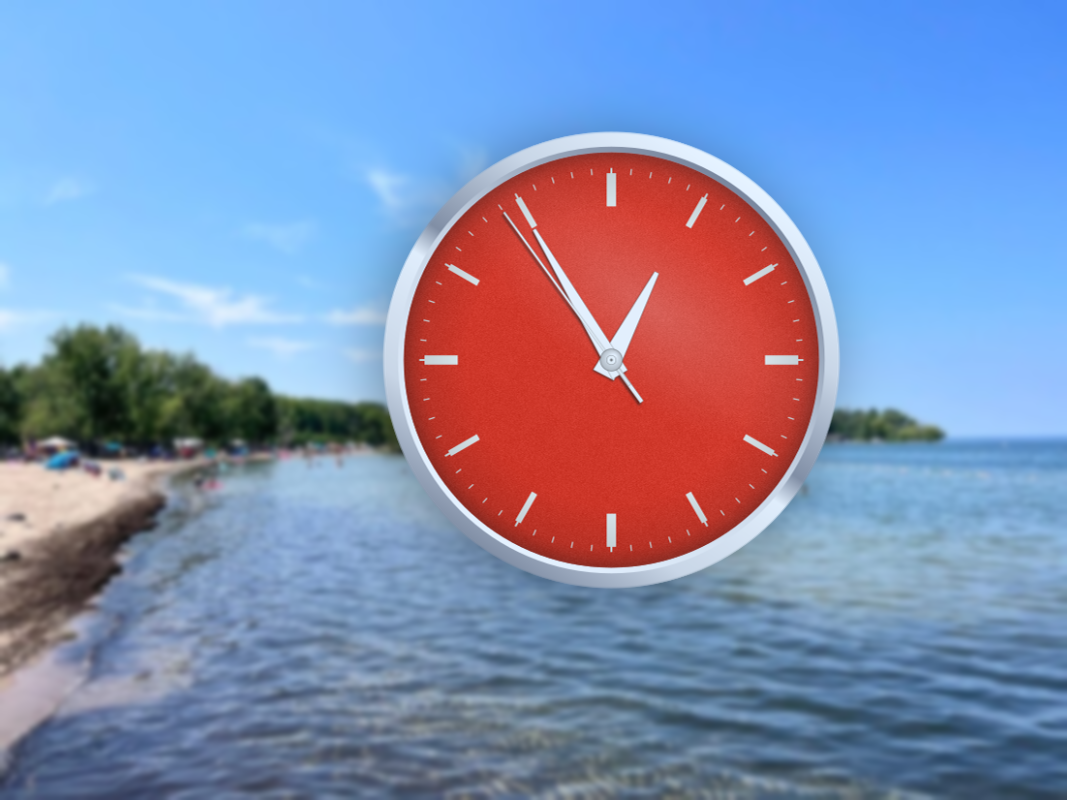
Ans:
12h54m54s
